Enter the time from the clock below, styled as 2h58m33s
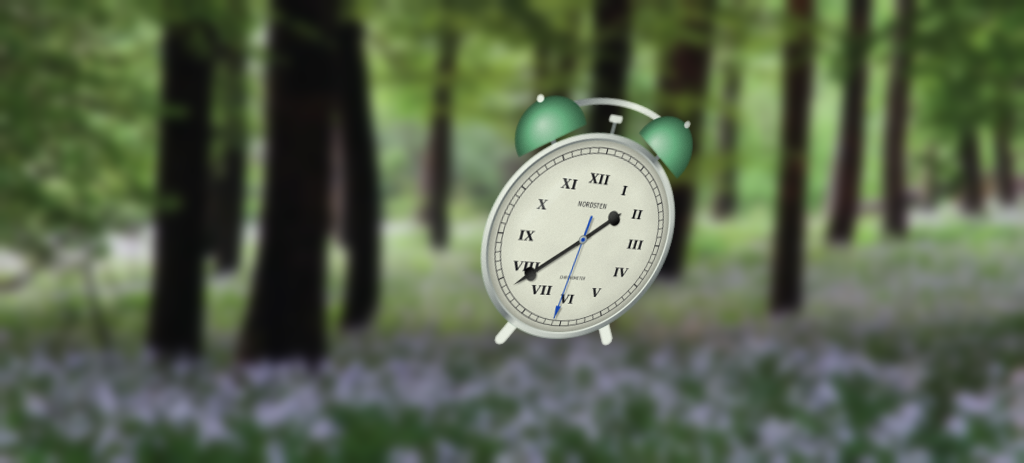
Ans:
1h38m31s
